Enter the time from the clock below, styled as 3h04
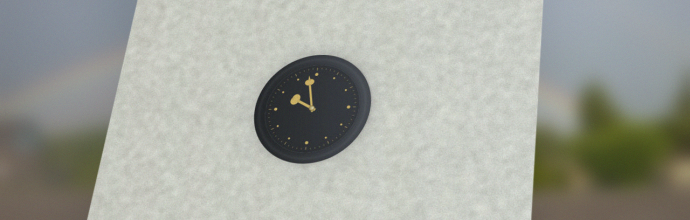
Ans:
9h58
